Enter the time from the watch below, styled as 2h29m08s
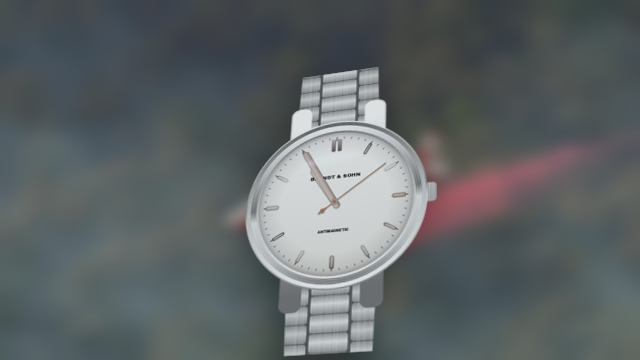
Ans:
10h55m09s
